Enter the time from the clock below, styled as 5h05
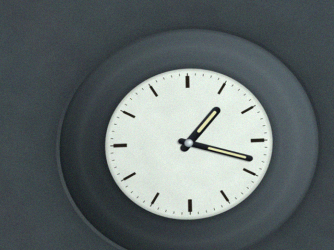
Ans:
1h18
